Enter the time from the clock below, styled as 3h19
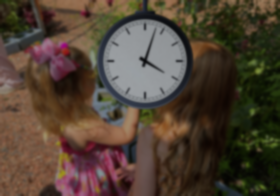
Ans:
4h03
